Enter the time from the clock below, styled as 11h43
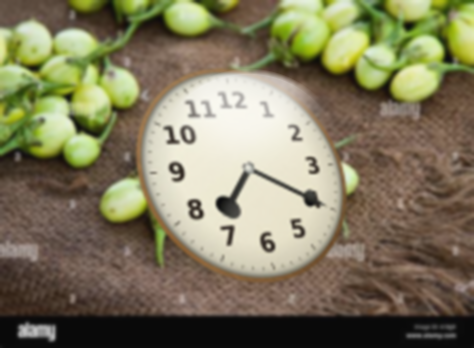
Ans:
7h20
